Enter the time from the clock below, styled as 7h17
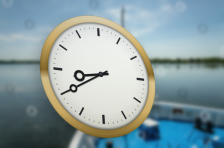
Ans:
8h40
